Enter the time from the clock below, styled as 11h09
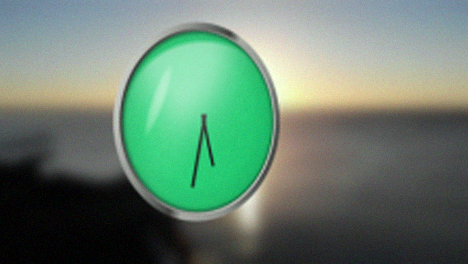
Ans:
5h32
